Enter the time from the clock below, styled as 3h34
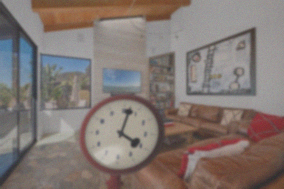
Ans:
4h02
